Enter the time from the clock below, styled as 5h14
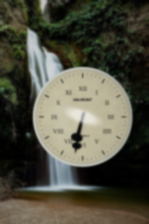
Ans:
6h32
